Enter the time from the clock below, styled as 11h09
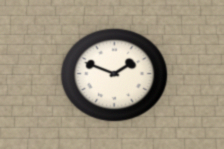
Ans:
1h49
